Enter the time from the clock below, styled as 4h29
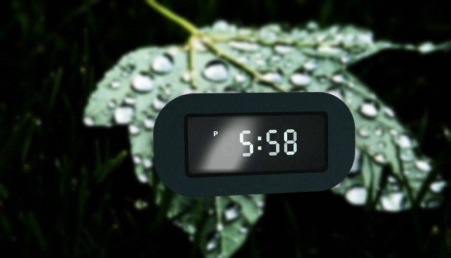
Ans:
5h58
